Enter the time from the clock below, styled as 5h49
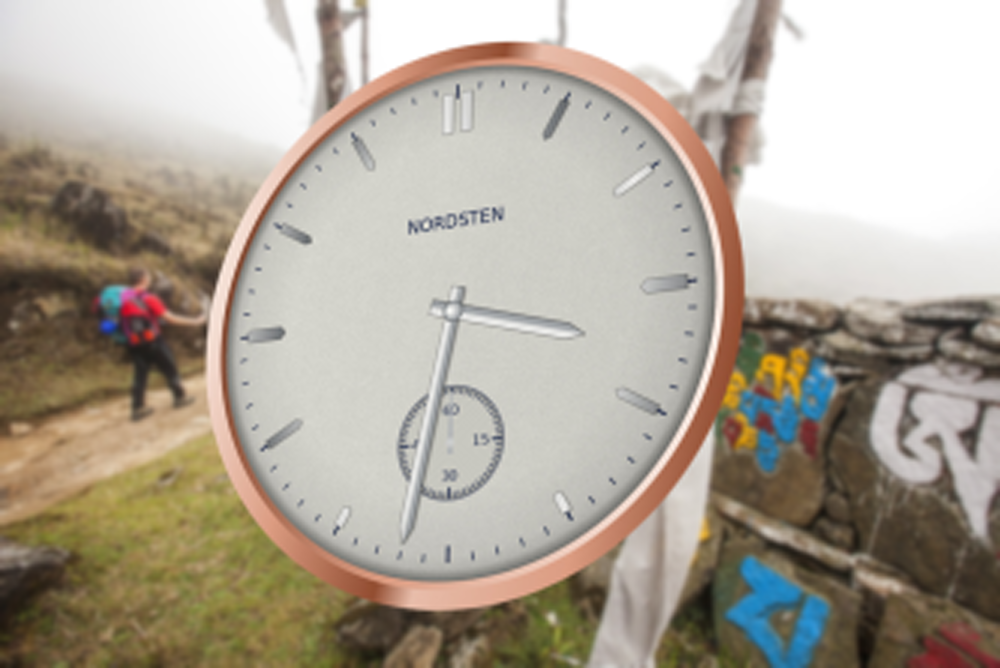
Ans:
3h32
